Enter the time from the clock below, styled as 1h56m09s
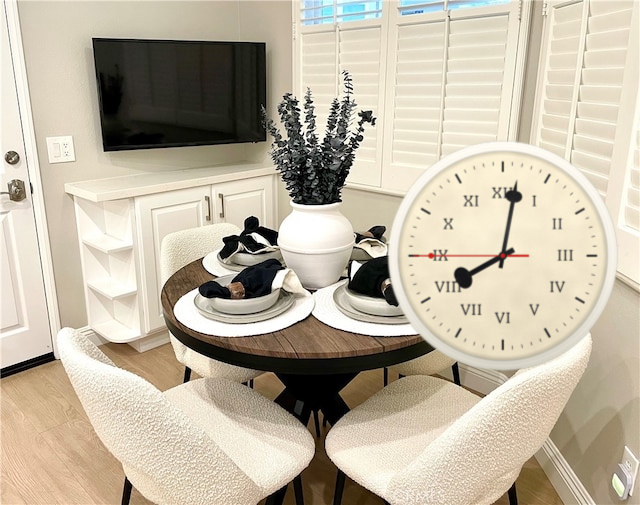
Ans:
8h01m45s
